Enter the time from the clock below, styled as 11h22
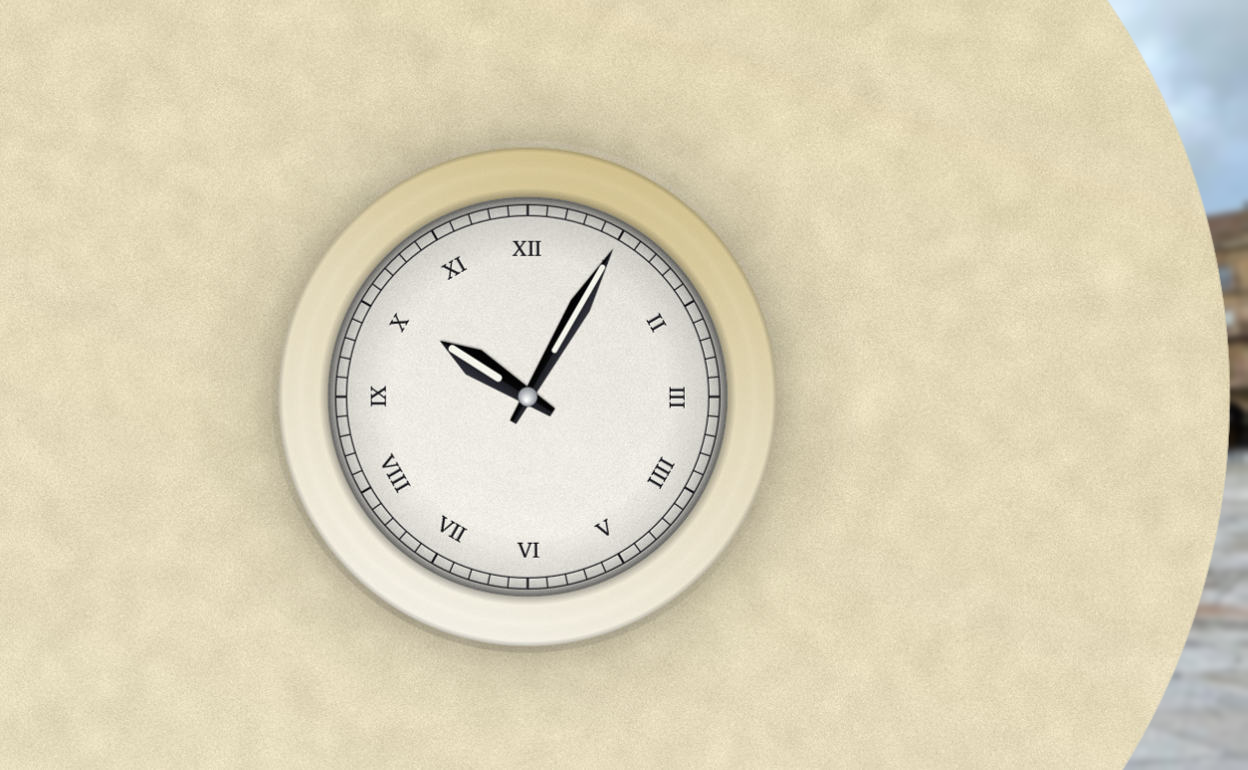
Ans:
10h05
